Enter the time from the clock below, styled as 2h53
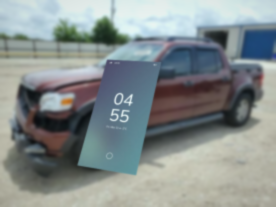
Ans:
4h55
